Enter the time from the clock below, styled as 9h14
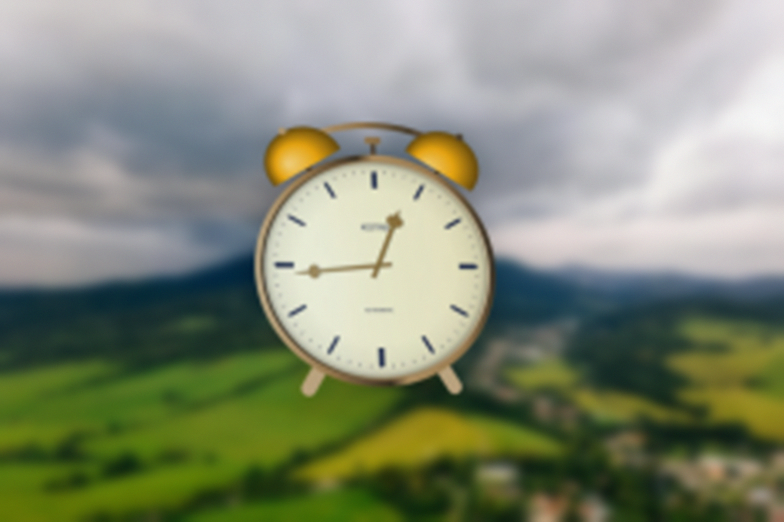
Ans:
12h44
